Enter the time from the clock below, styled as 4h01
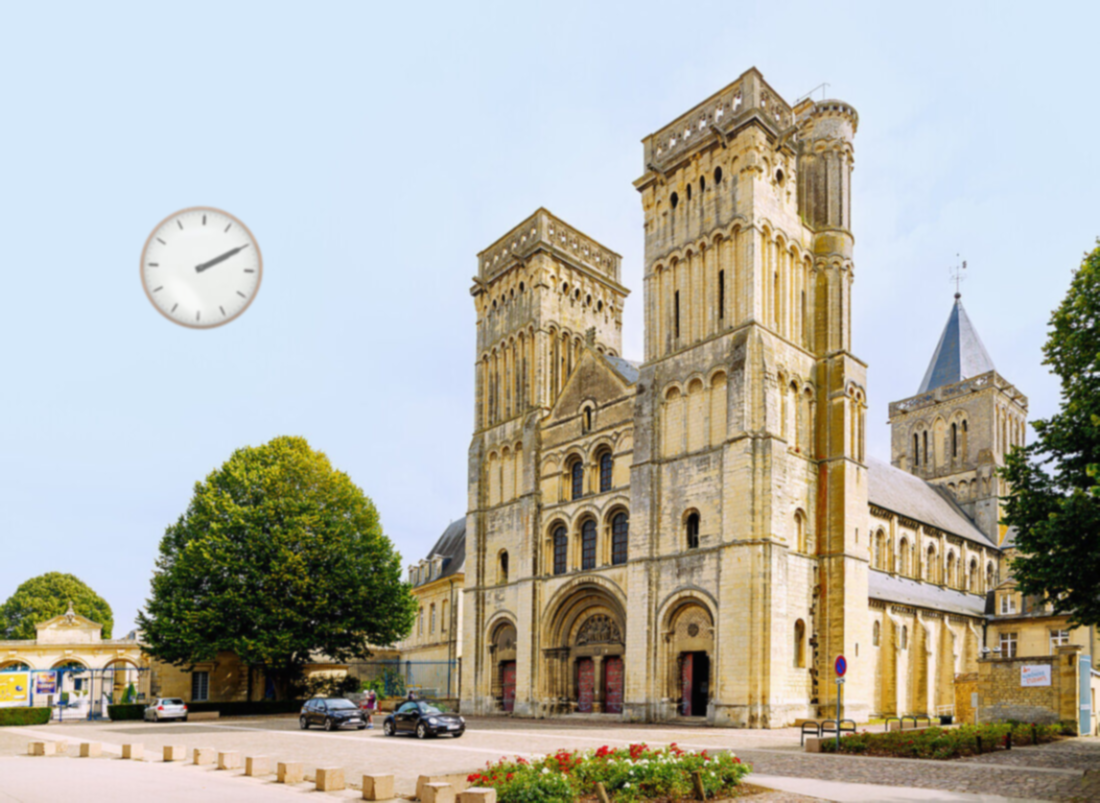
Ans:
2h10
